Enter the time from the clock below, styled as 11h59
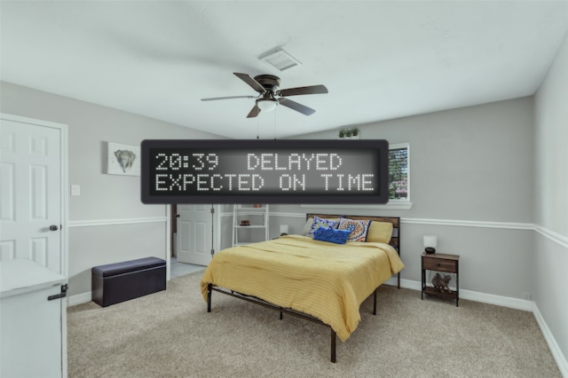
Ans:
20h39
